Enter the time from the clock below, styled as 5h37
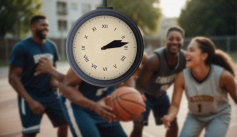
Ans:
2h13
